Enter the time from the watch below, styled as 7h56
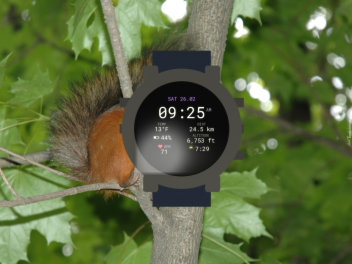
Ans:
9h25
